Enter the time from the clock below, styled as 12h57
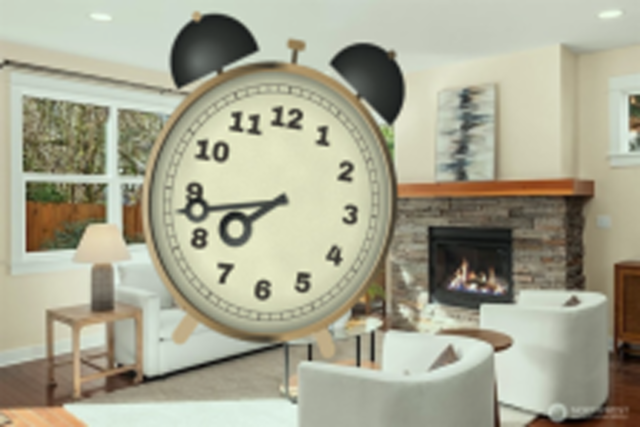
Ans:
7h43
